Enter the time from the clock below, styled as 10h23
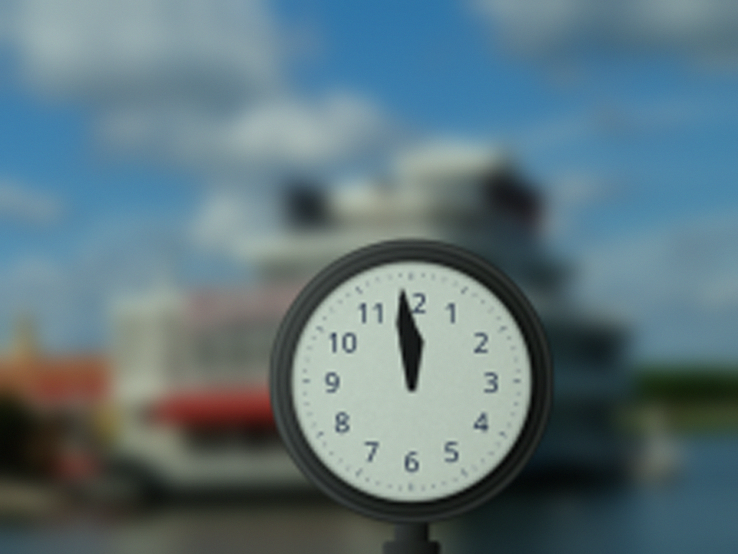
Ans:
11h59
